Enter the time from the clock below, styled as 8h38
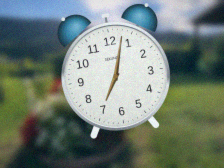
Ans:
7h03
